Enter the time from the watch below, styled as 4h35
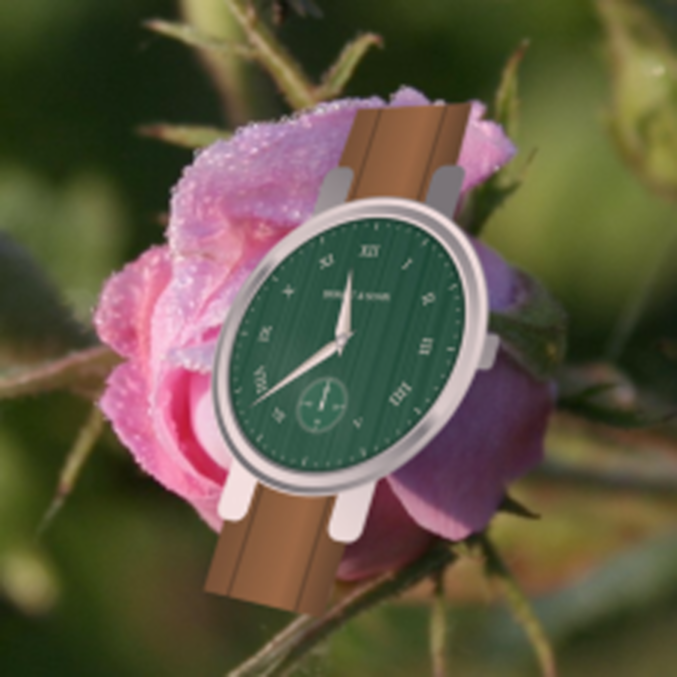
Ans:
11h38
